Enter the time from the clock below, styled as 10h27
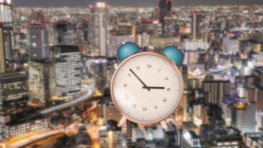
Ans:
2h52
